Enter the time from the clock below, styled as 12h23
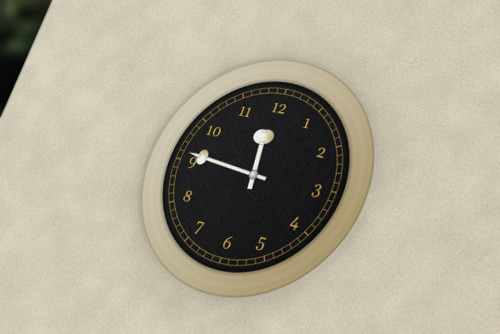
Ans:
11h46
